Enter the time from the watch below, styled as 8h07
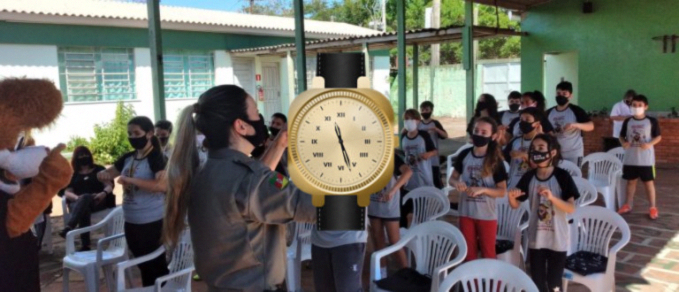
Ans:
11h27
